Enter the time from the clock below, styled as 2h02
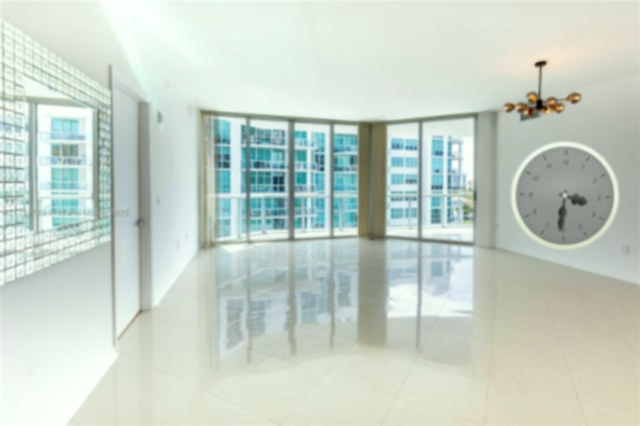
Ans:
3h31
